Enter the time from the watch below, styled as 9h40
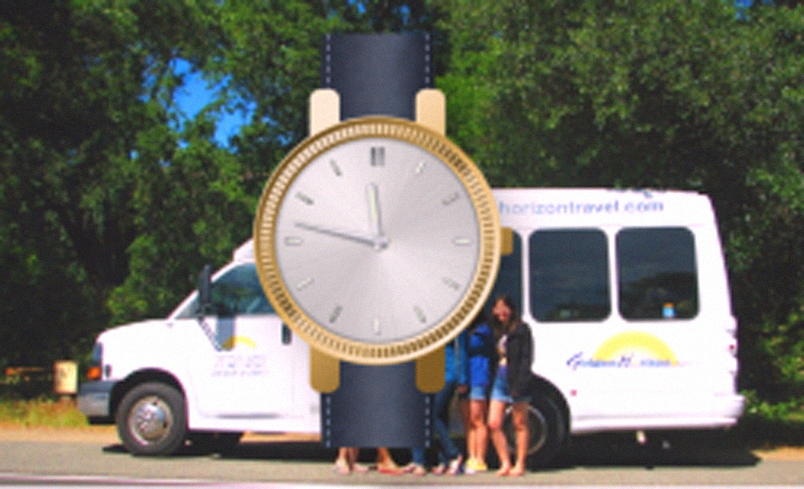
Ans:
11h47
